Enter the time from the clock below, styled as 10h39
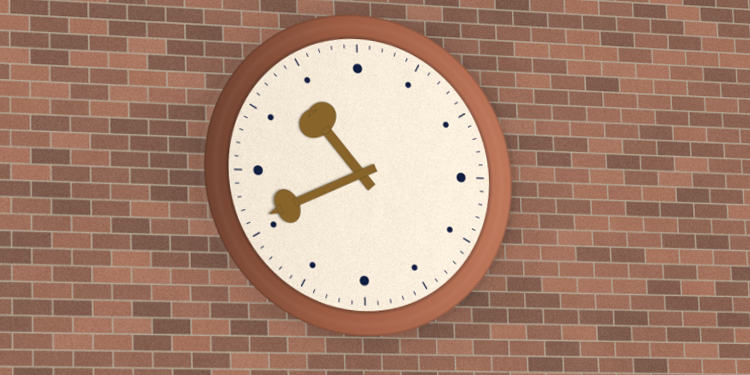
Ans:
10h41
